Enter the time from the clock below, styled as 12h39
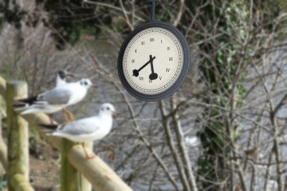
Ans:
5h39
